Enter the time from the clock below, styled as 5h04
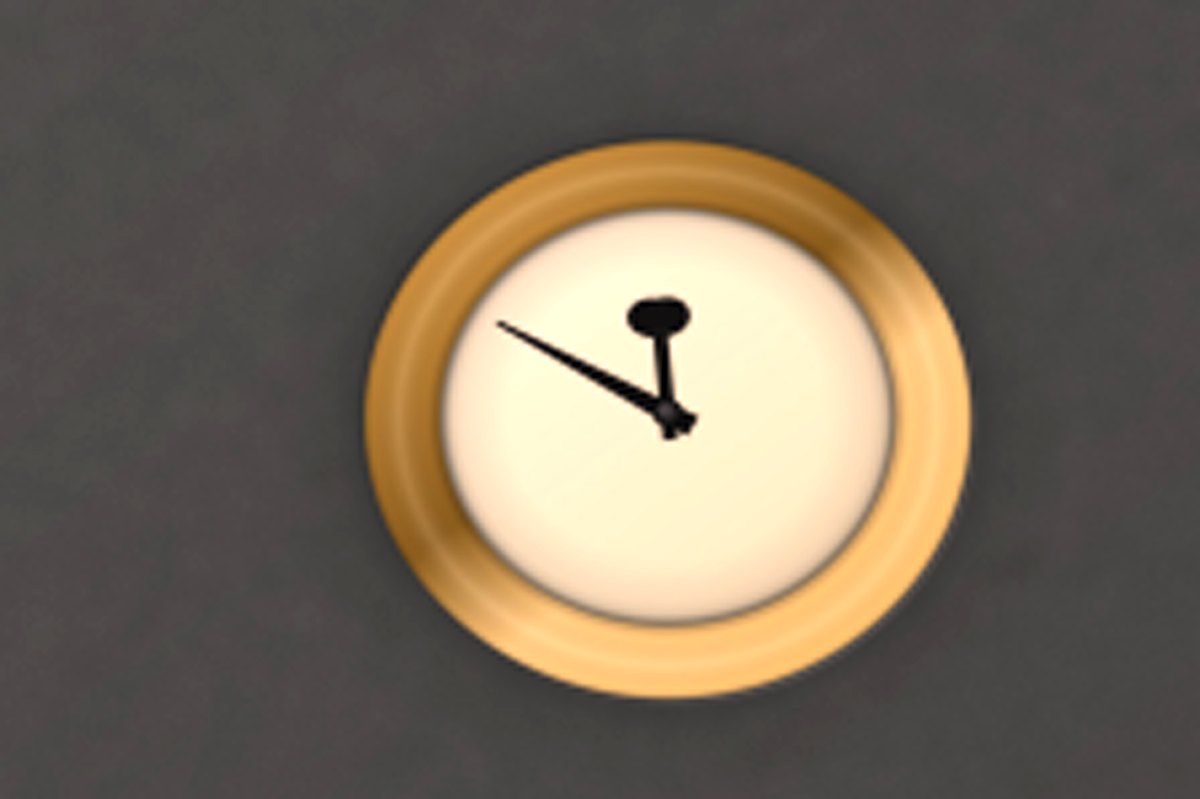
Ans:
11h50
